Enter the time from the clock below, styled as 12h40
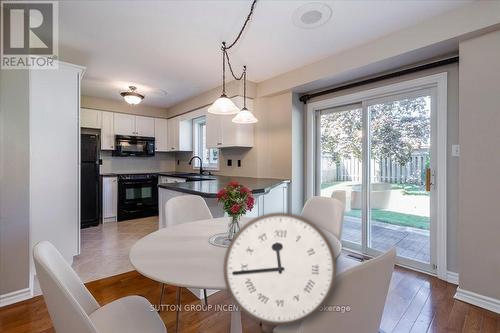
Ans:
11h44
